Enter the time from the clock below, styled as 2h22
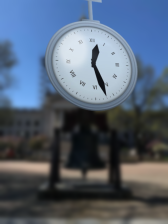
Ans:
12h27
